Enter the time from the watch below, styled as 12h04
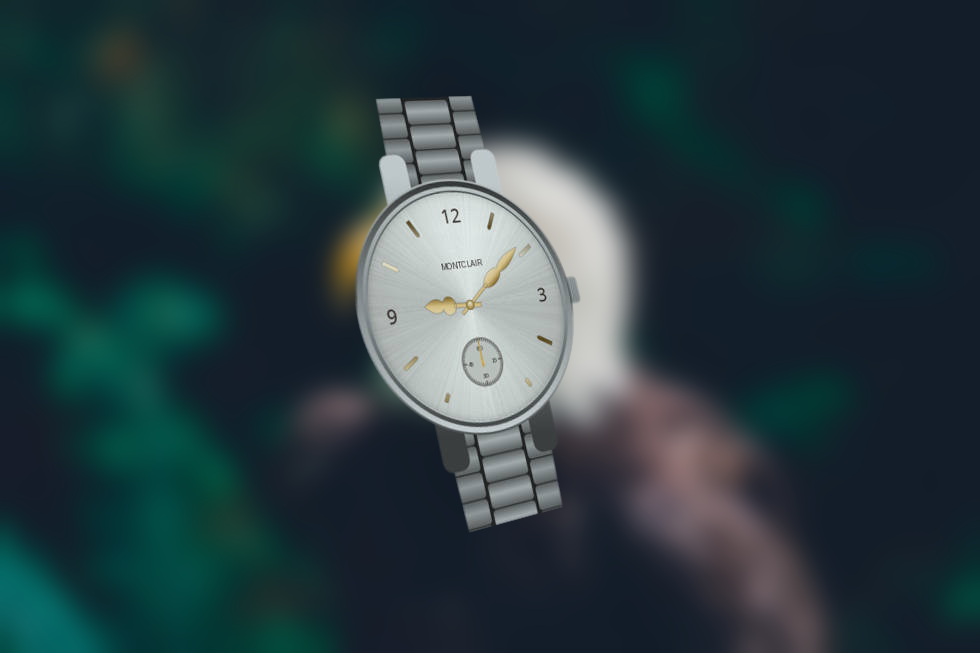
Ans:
9h09
